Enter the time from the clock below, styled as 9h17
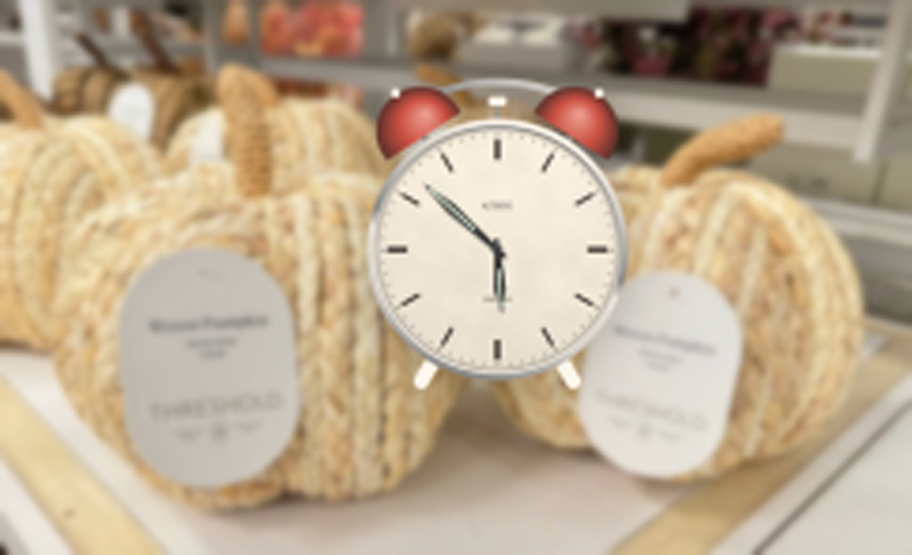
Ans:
5h52
